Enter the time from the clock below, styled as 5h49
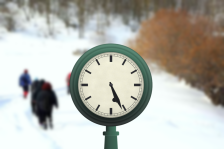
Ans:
5h26
